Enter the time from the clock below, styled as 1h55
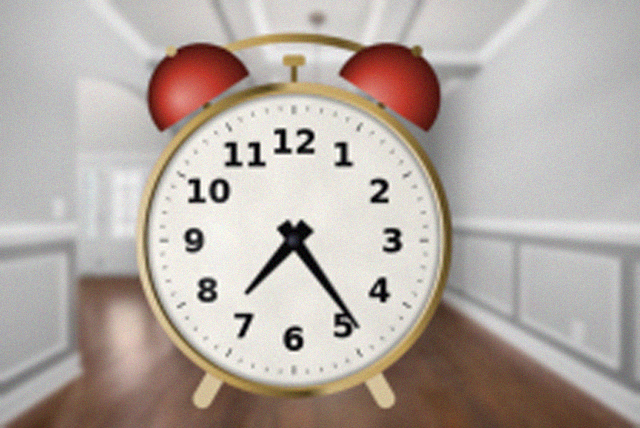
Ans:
7h24
